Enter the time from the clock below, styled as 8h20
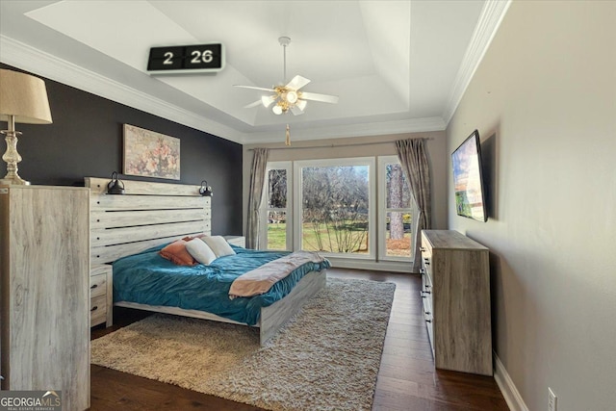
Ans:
2h26
